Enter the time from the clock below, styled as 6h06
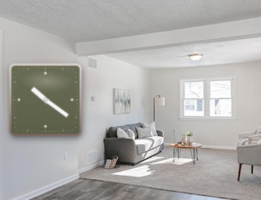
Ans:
10h21
